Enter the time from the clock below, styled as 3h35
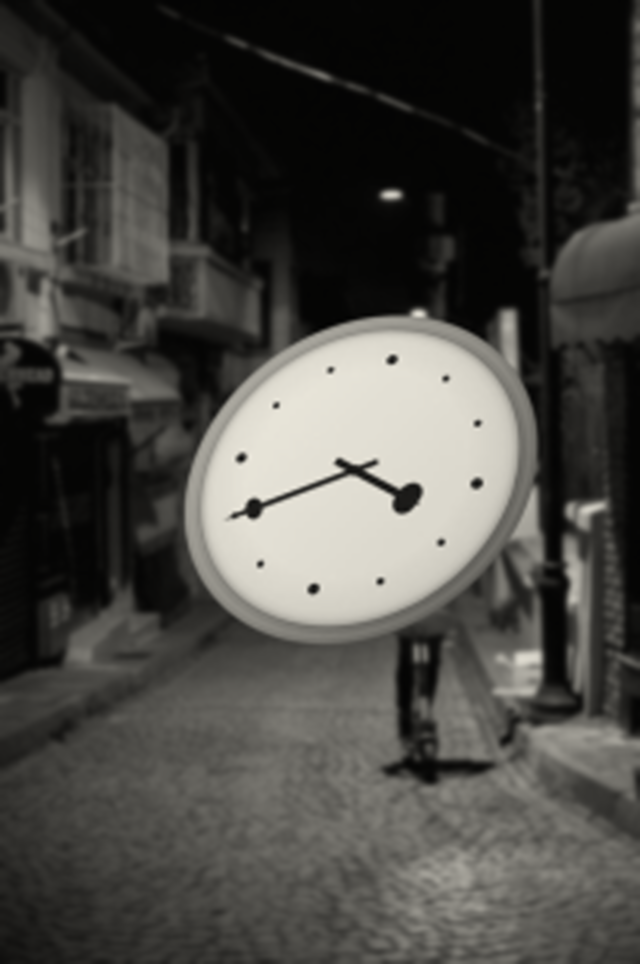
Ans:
3h40
